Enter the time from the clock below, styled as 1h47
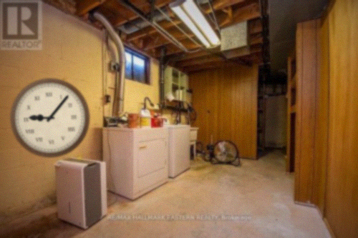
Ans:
9h07
